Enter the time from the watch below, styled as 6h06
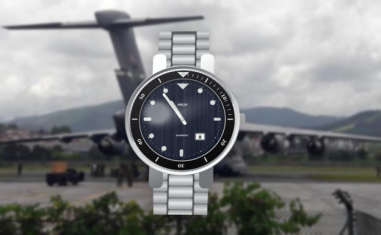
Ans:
10h54
